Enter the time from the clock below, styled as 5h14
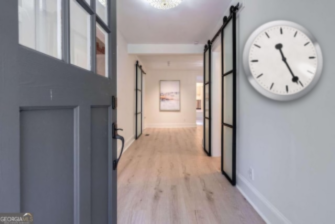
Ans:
11h26
